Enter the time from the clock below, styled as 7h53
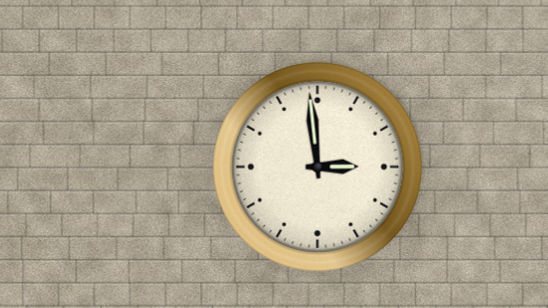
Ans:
2h59
